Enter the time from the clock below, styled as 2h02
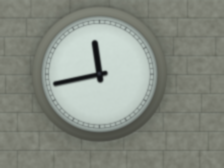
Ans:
11h43
